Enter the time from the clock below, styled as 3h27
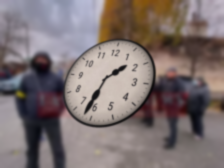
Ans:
1h32
